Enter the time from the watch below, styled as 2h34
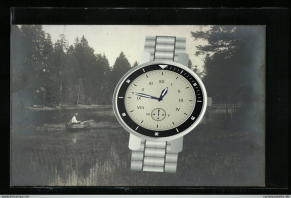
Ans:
12h47
